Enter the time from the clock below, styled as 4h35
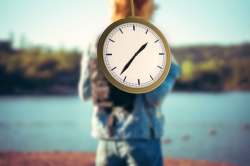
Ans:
1h37
